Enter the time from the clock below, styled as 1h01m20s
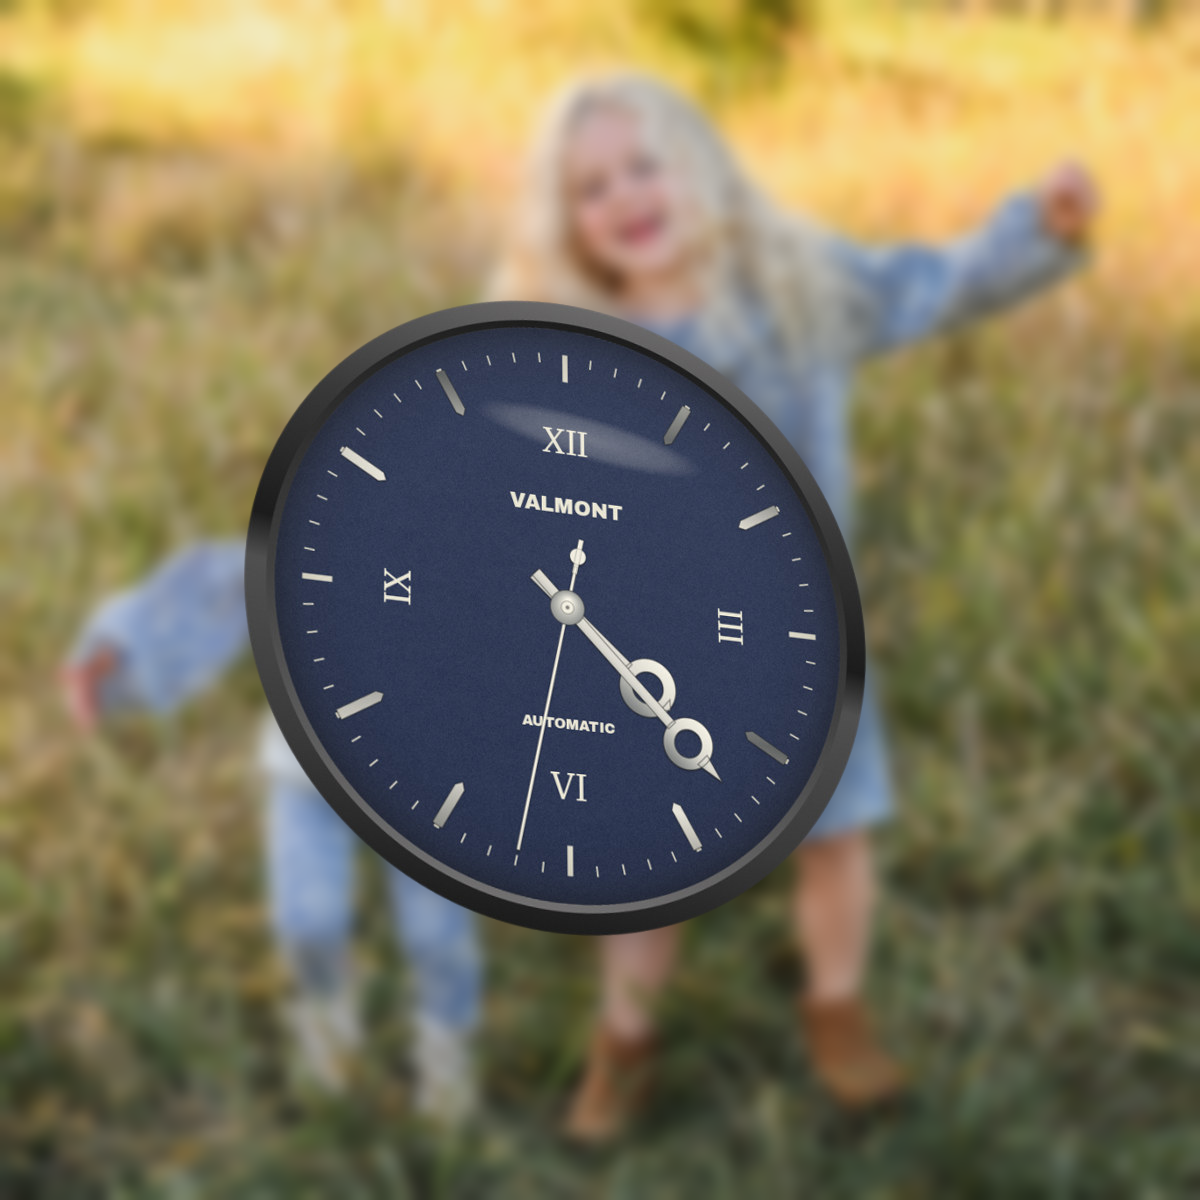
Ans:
4h22m32s
